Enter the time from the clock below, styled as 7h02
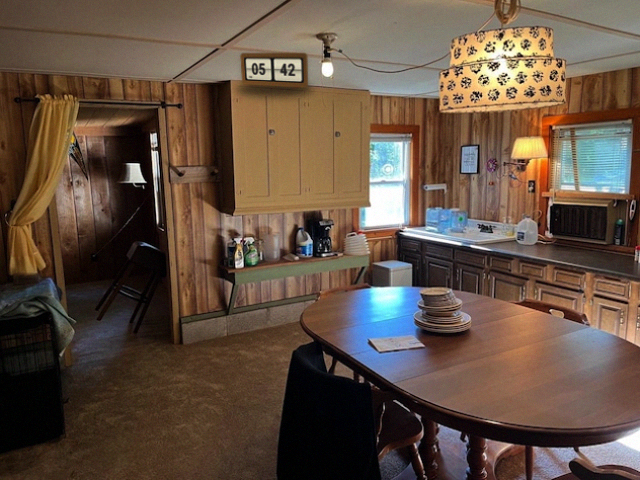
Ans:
5h42
